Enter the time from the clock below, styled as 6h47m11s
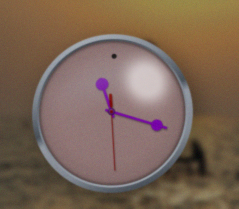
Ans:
11h17m29s
